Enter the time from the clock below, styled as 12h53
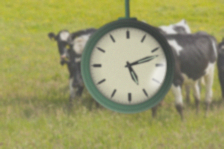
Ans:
5h12
